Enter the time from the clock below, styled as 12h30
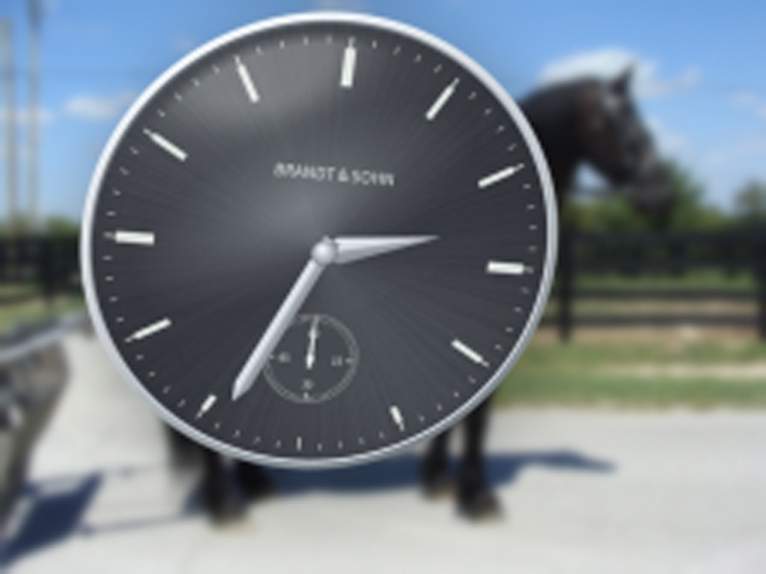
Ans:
2h34
